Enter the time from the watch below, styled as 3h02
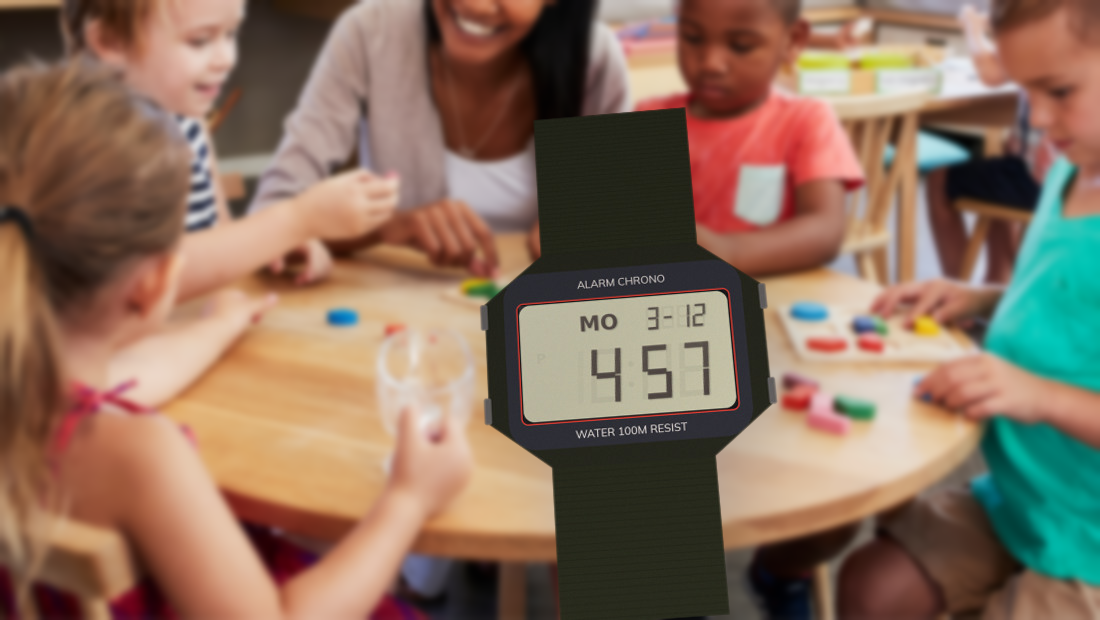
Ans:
4h57
